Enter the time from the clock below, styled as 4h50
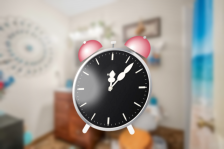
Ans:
12h07
